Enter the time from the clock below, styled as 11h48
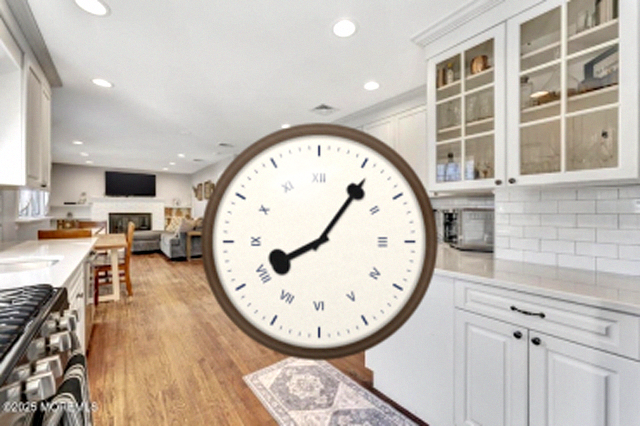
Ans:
8h06
